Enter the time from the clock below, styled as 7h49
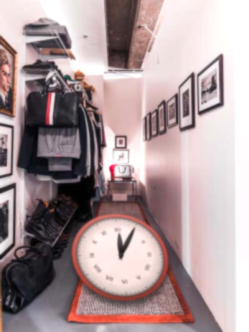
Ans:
12h05
